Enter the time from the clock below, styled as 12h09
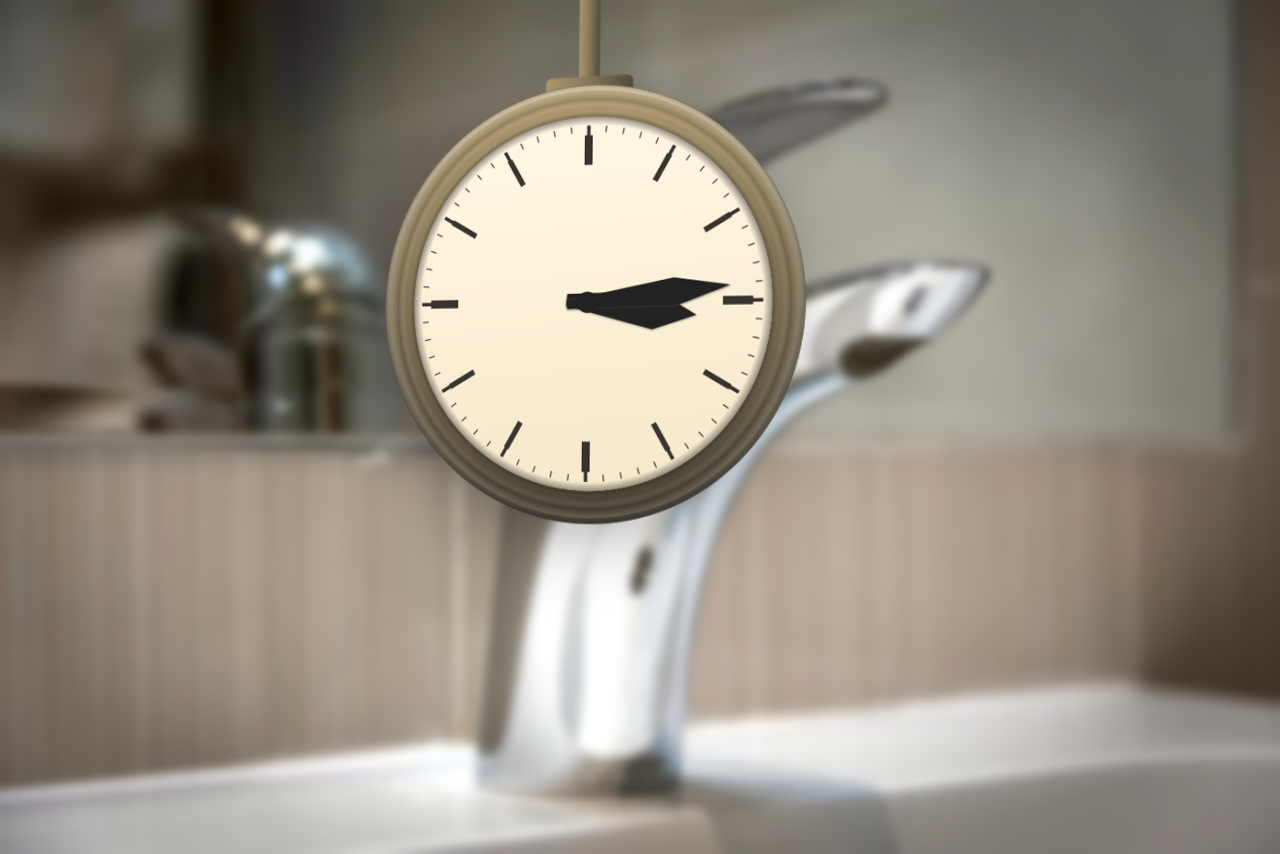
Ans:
3h14
